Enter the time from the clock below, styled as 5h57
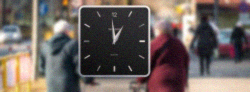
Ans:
12h59
